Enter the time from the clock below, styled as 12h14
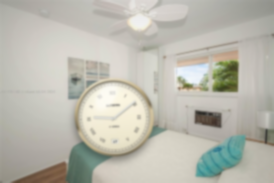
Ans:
9h09
